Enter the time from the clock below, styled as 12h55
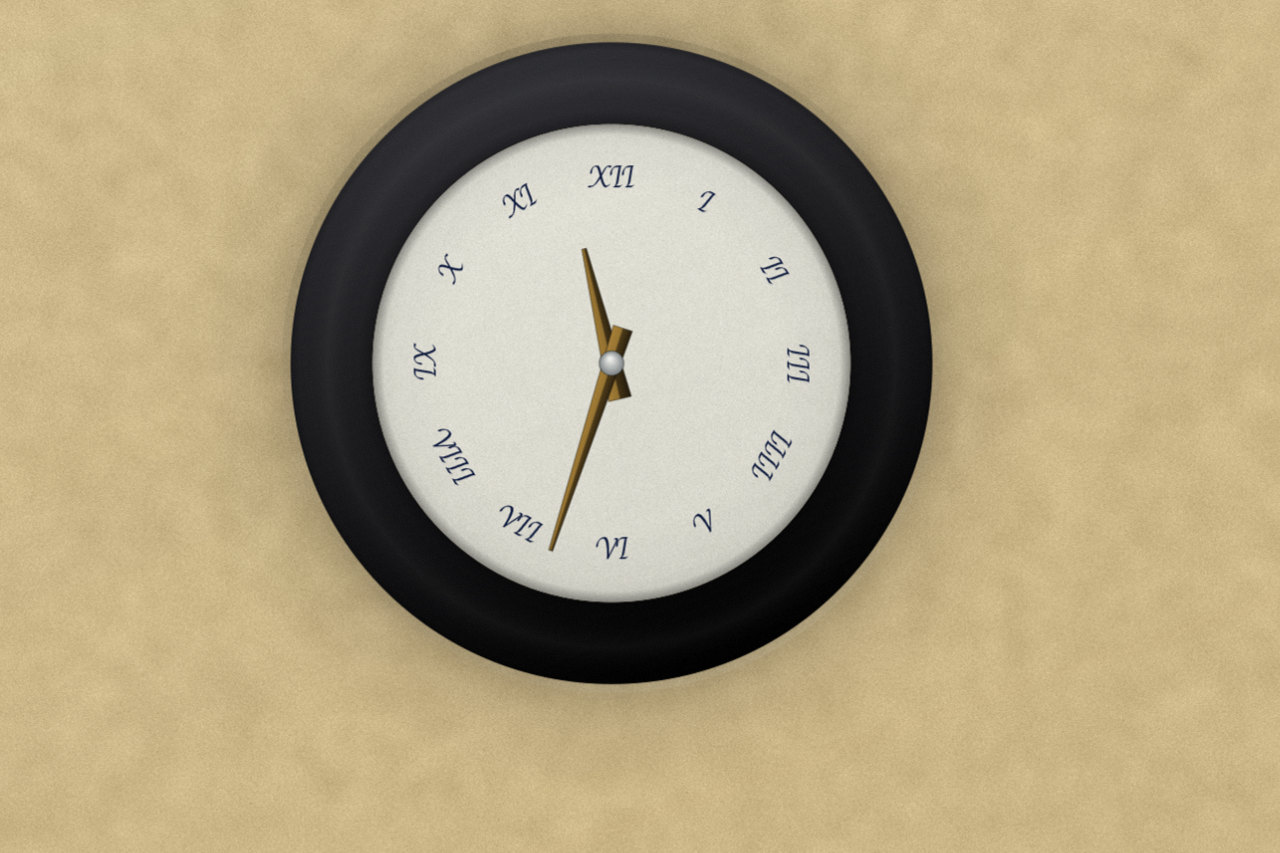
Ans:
11h33
